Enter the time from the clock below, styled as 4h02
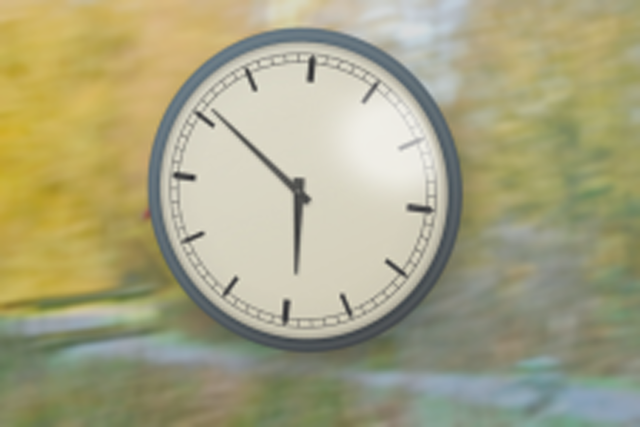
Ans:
5h51
